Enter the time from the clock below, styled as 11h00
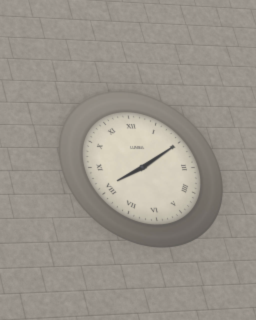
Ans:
8h10
